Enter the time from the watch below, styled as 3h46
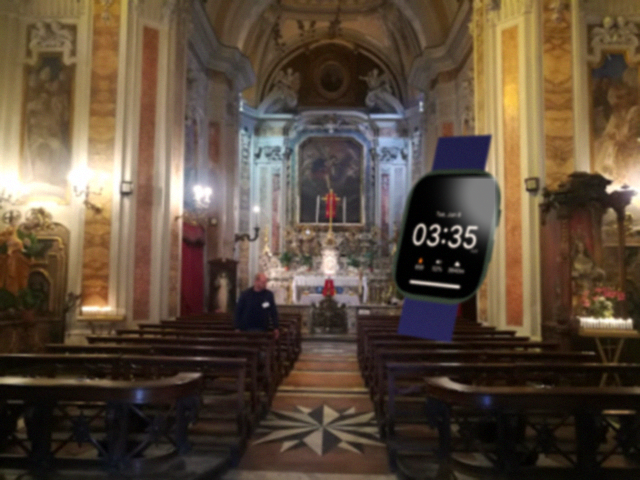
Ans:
3h35
